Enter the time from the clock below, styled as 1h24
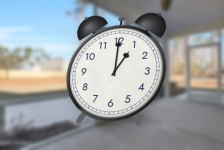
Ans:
1h00
